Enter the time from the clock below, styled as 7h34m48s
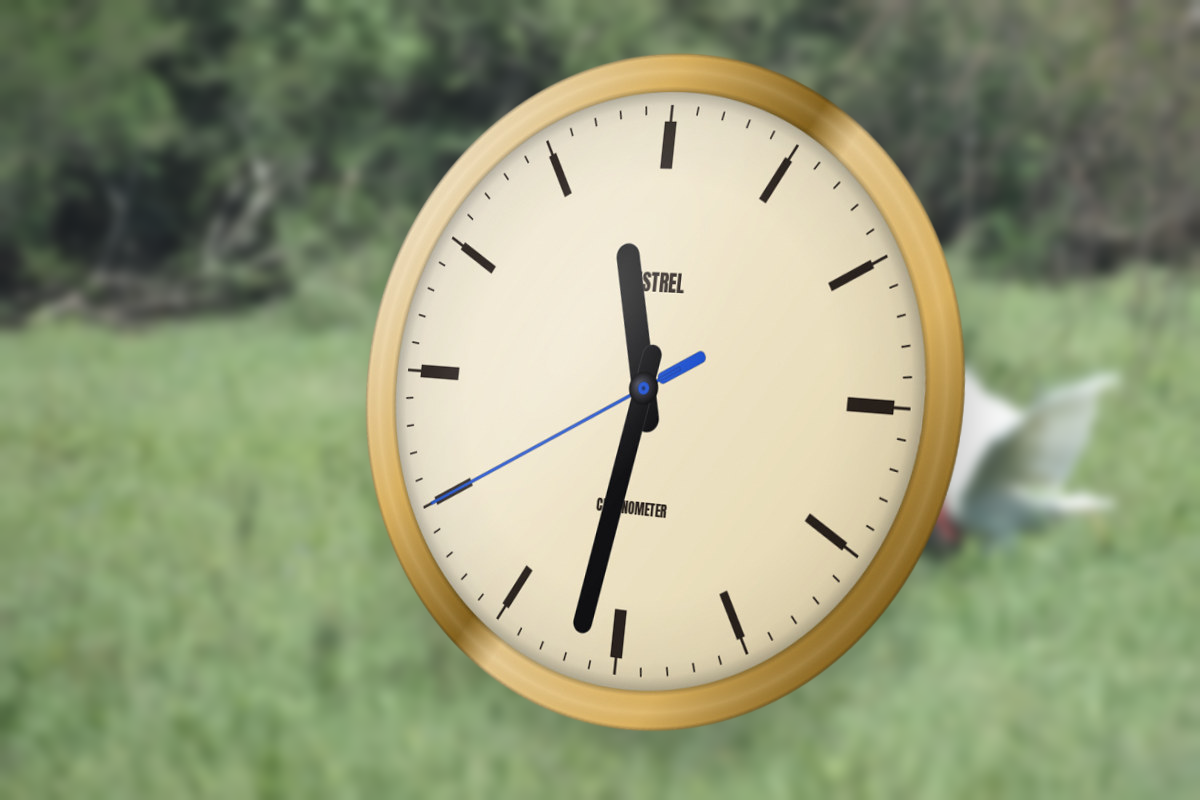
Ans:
11h31m40s
